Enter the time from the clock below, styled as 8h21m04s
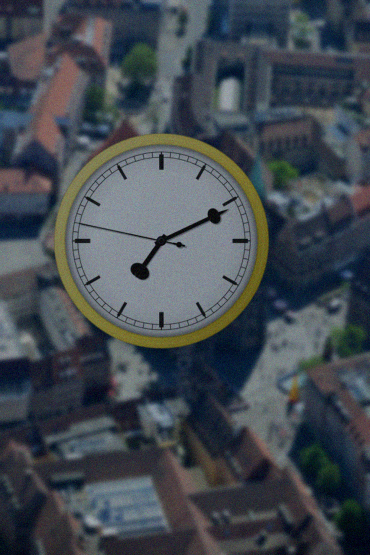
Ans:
7h10m47s
